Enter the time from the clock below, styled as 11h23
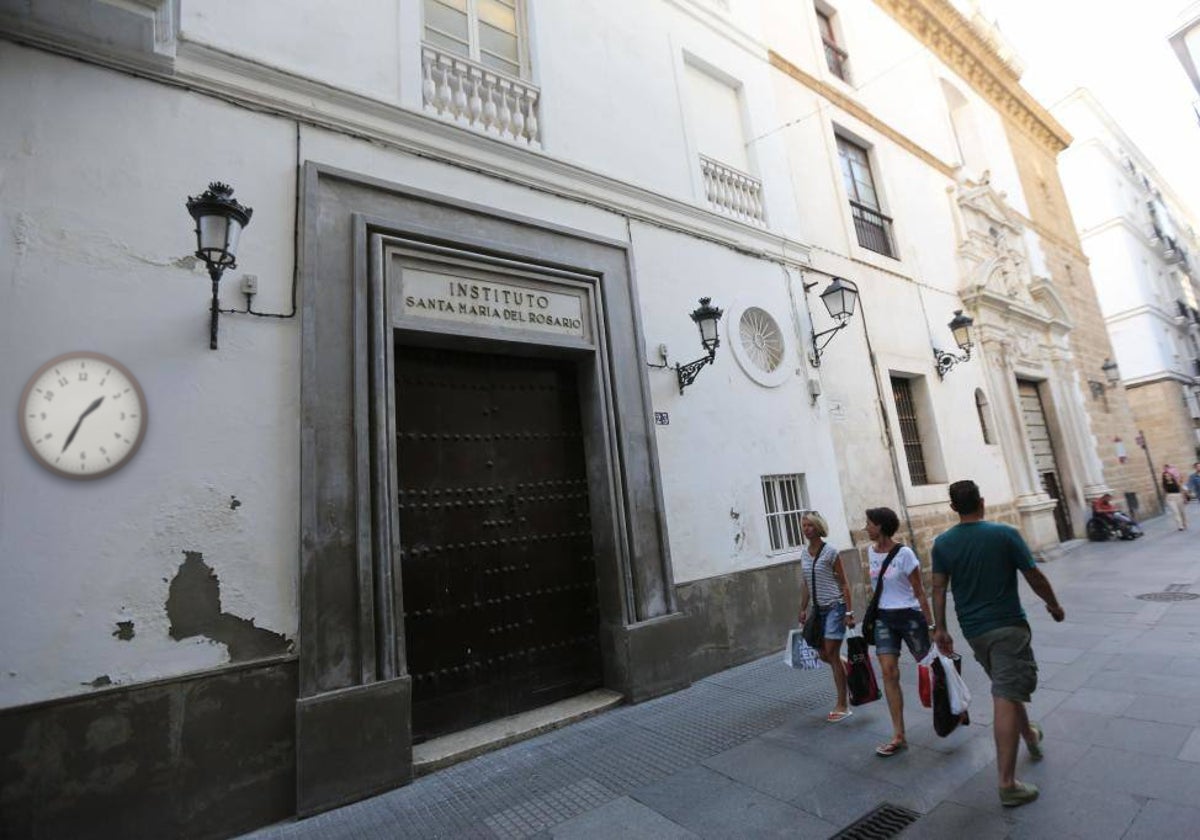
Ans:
1h35
